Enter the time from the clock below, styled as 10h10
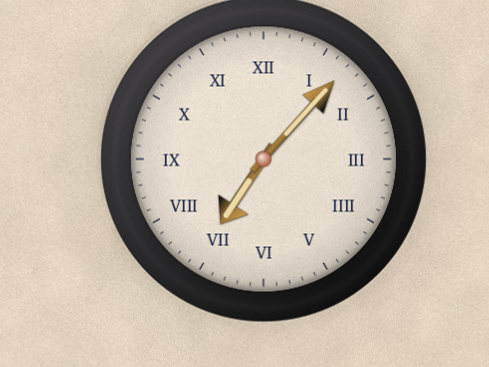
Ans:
7h07
